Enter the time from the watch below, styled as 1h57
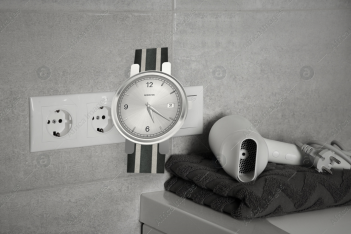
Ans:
5h21
